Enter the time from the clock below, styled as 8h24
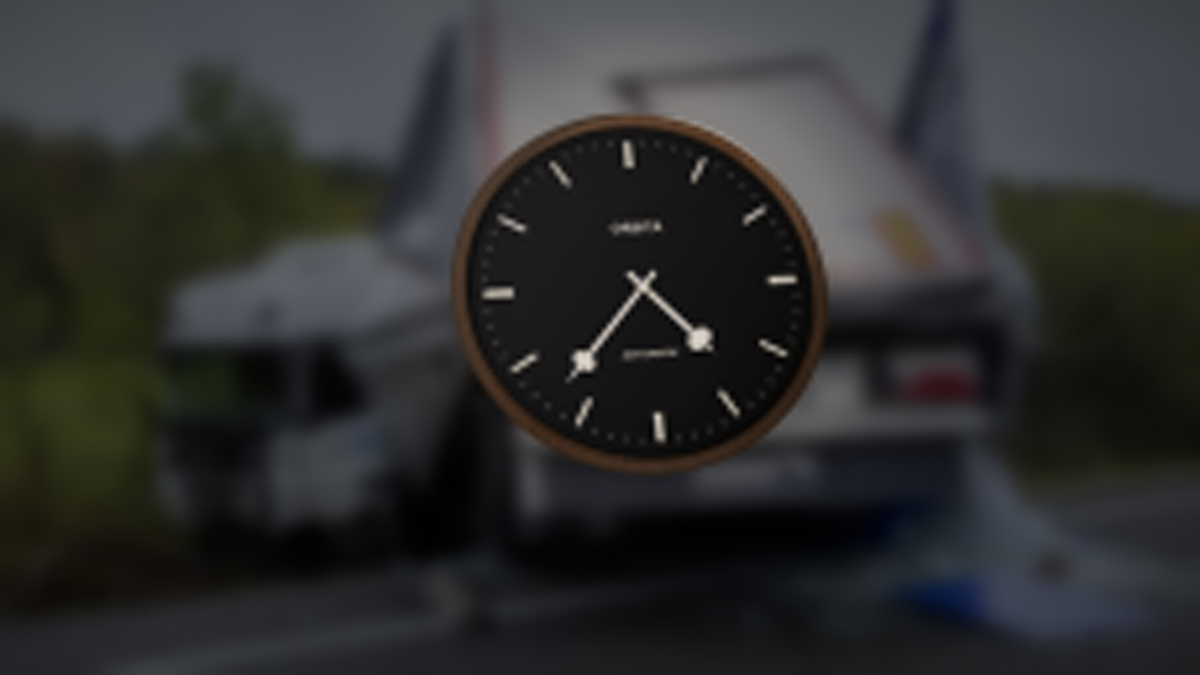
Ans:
4h37
